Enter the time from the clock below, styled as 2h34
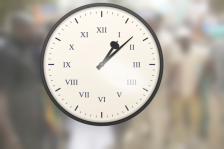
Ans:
1h08
